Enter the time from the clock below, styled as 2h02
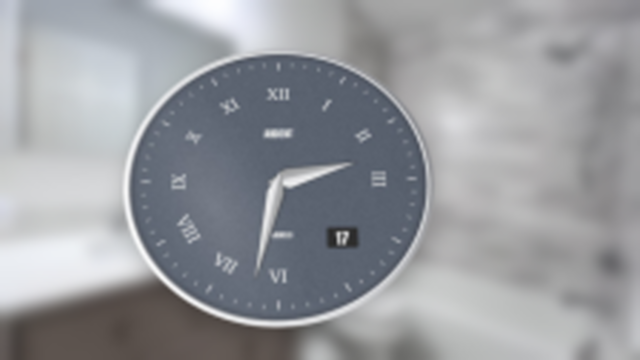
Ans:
2h32
